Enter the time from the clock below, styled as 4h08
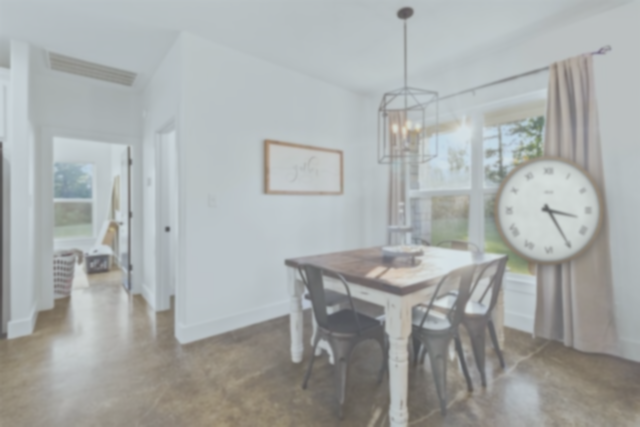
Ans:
3h25
